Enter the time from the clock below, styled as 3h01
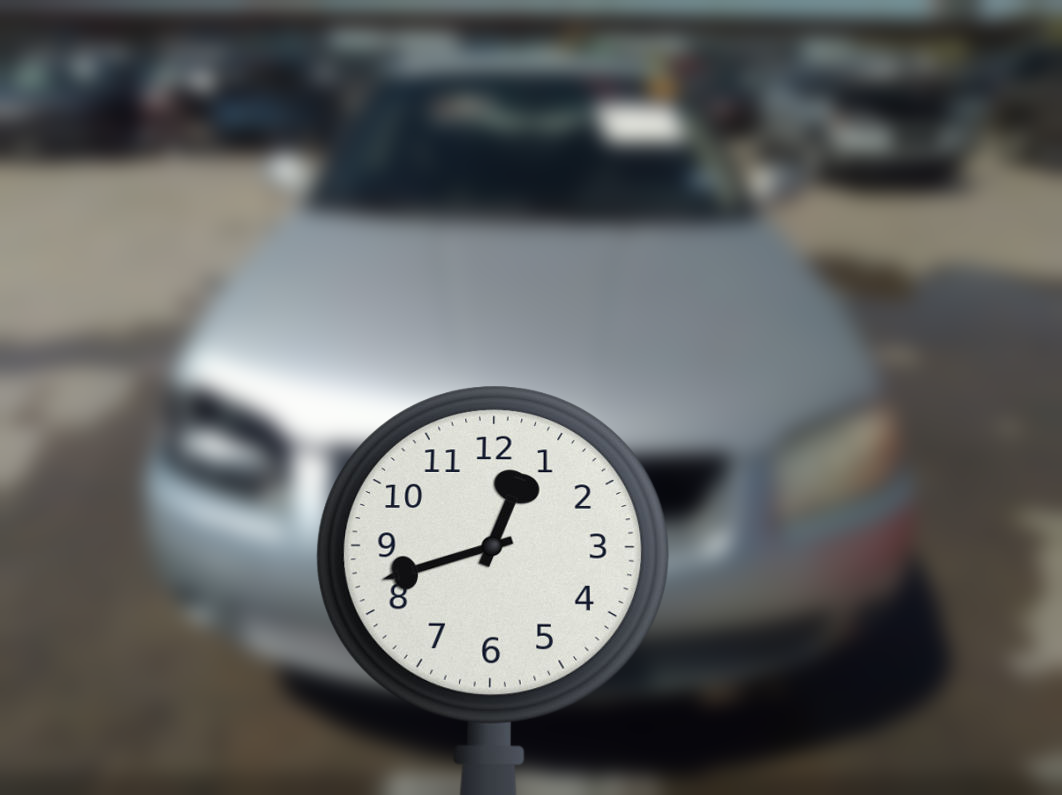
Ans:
12h42
